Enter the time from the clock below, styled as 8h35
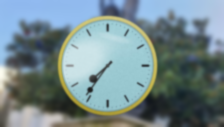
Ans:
7h36
